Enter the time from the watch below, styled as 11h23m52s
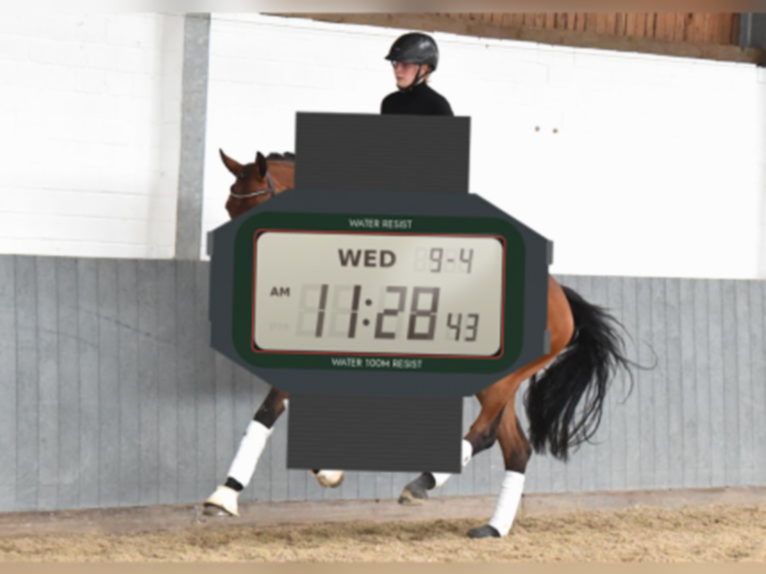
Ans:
11h28m43s
